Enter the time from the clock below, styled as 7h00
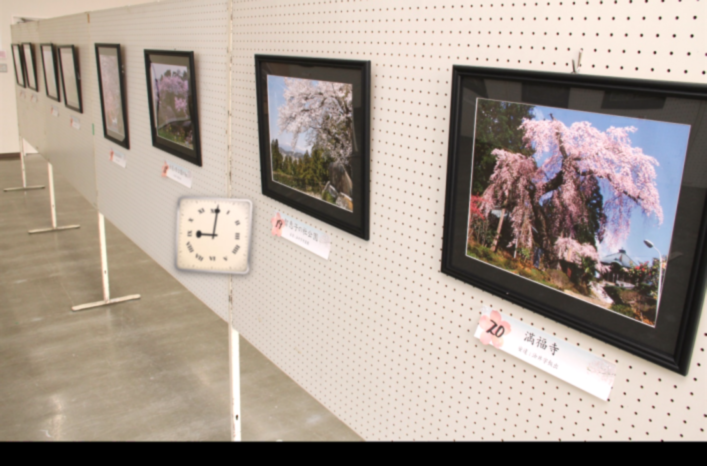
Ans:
9h01
